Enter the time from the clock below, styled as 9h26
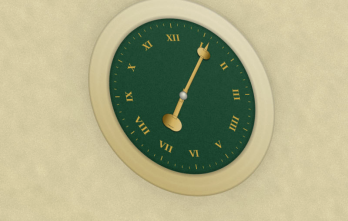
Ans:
7h06
